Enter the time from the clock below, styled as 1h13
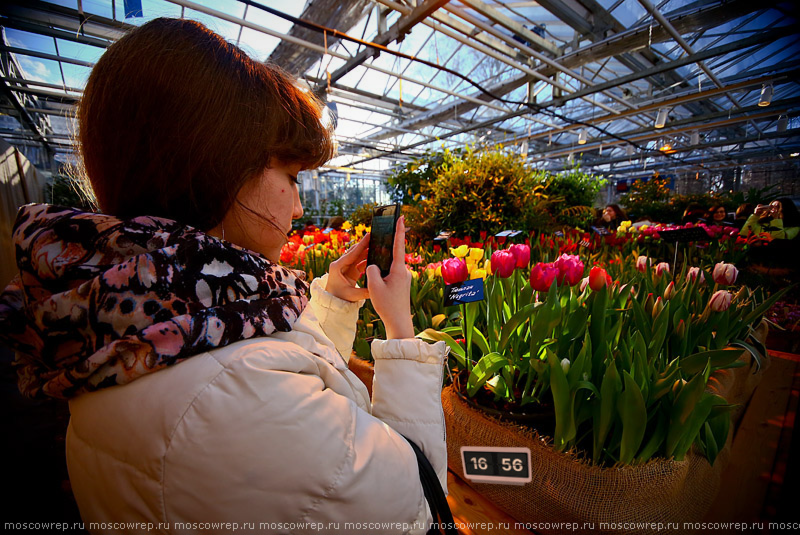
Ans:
16h56
